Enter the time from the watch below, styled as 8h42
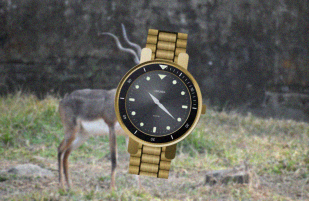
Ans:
10h21
